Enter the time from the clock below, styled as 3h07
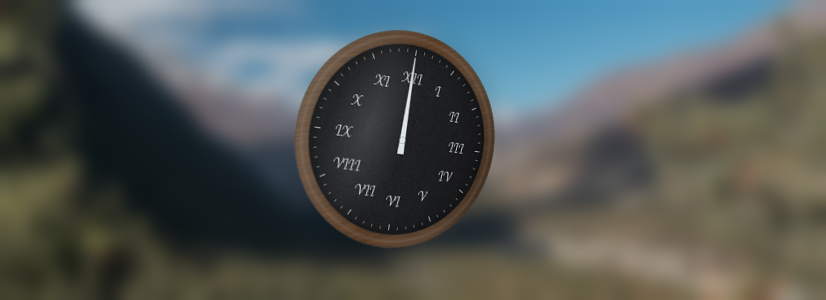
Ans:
12h00
